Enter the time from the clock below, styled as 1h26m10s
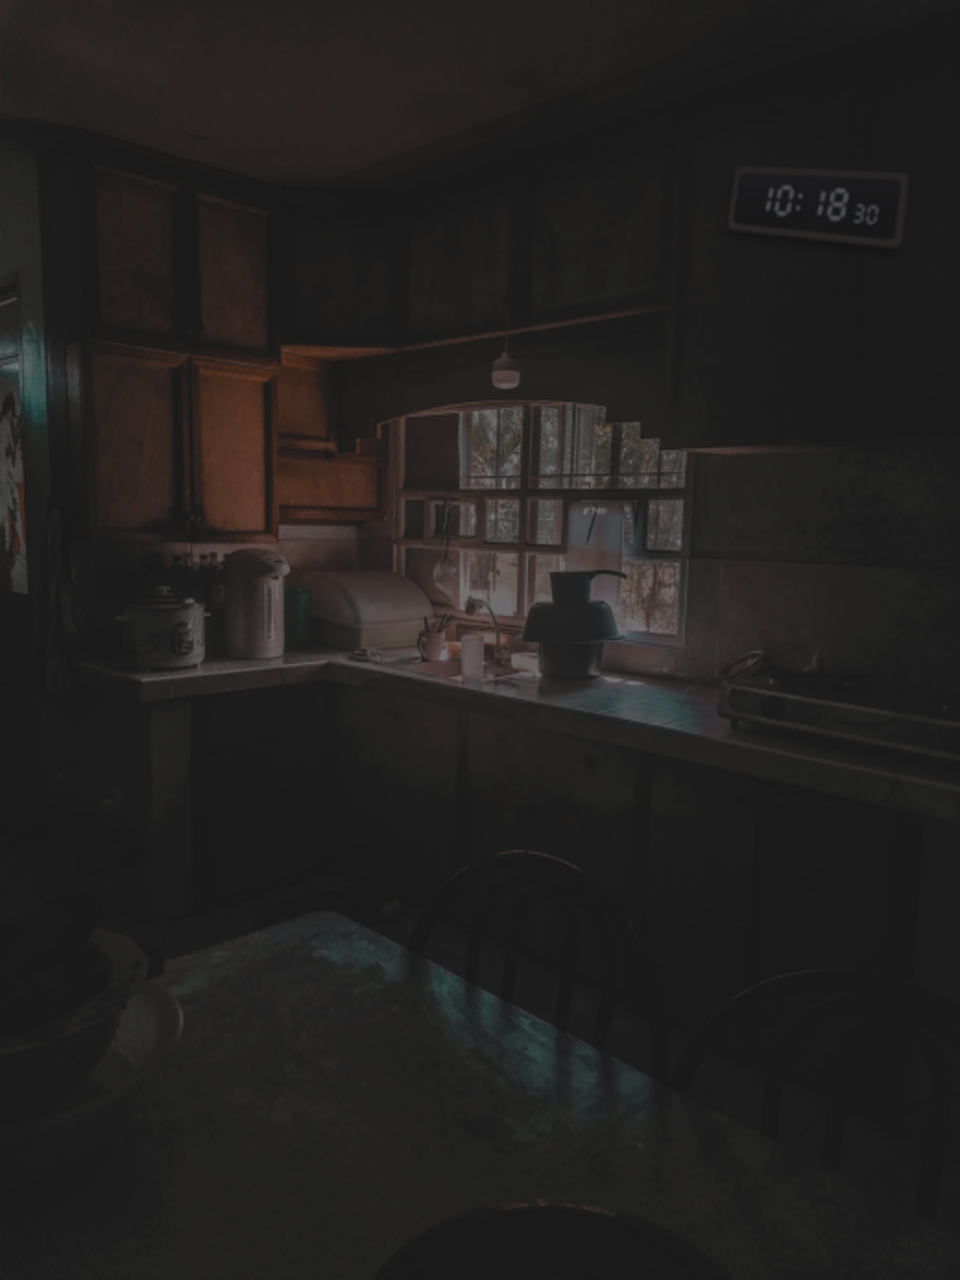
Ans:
10h18m30s
